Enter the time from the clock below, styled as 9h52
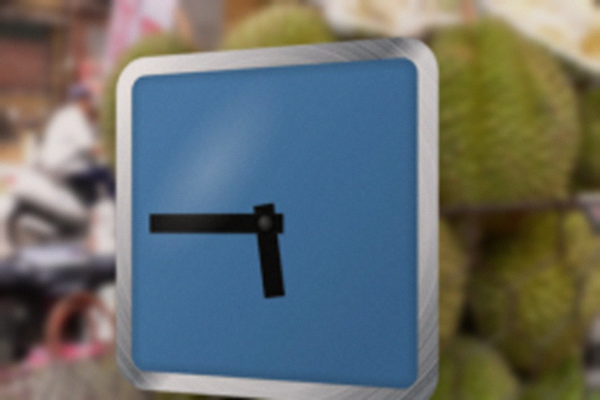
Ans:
5h45
